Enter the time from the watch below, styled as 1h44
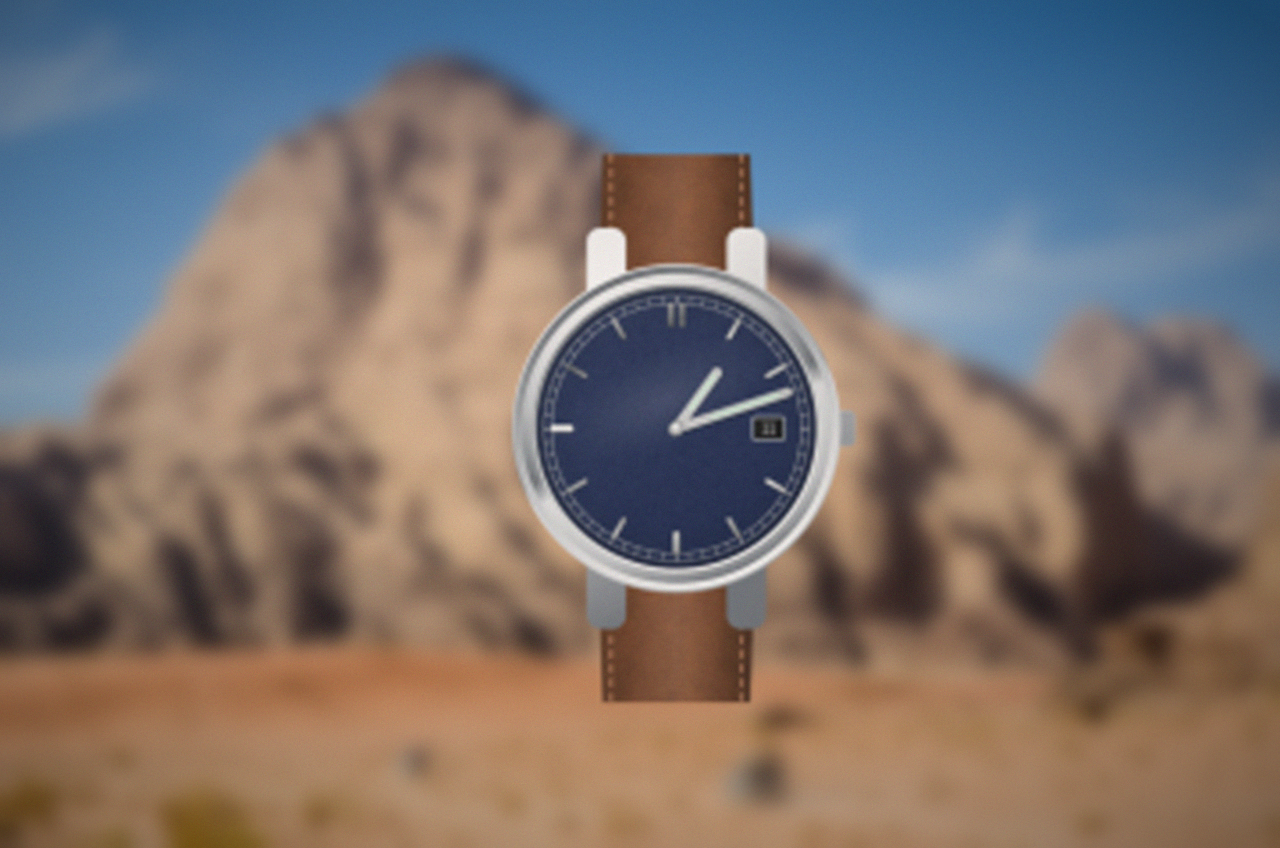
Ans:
1h12
